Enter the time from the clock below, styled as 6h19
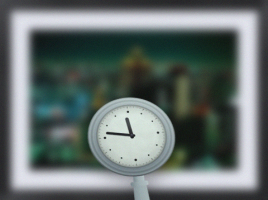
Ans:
11h47
